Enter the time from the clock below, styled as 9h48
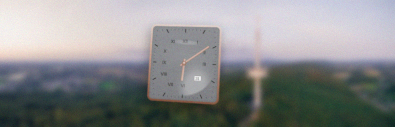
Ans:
6h09
